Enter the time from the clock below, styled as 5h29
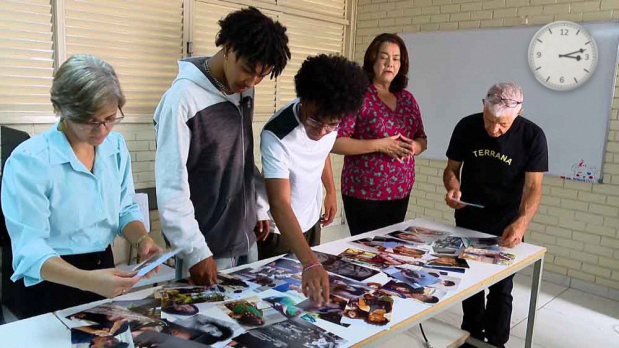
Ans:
3h12
